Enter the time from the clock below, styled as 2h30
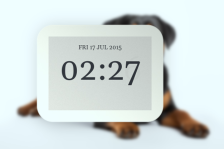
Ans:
2h27
